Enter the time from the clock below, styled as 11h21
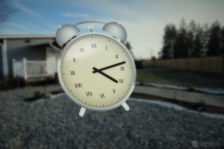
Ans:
4h13
